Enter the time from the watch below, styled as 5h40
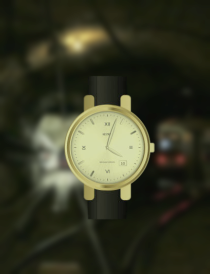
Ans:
4h03
